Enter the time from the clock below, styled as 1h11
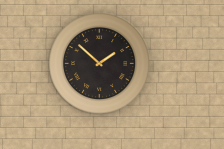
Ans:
1h52
